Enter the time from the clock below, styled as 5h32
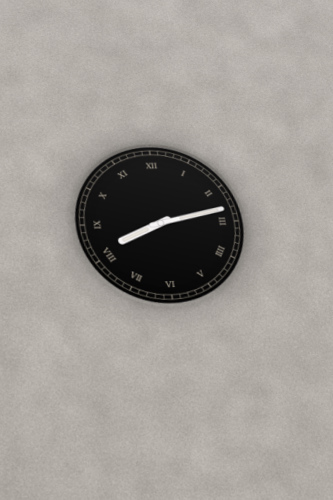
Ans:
8h13
